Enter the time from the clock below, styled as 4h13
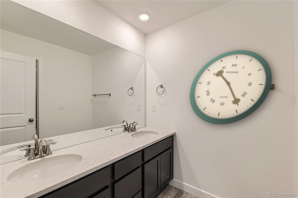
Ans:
10h24
